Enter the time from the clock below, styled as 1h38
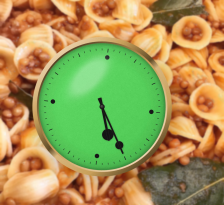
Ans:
5h25
